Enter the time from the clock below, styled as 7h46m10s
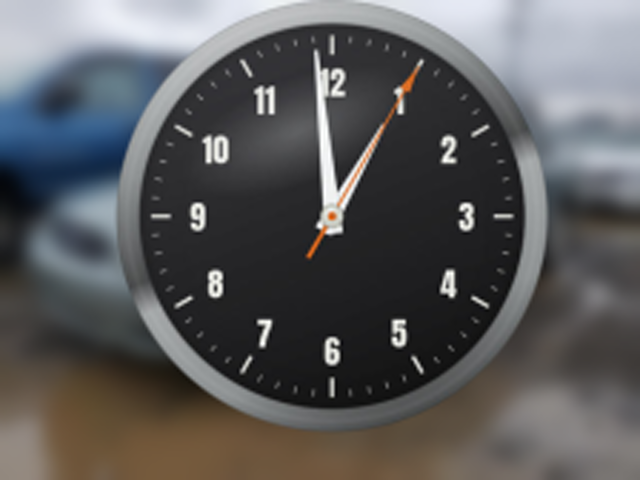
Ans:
12h59m05s
